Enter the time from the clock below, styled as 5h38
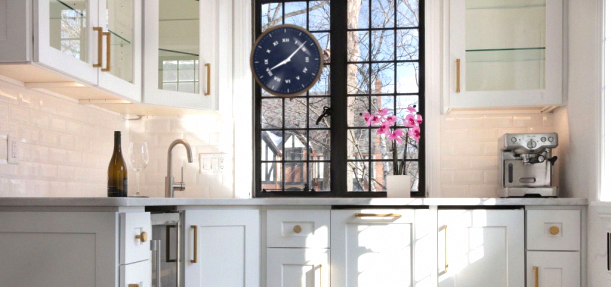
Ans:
8h08
